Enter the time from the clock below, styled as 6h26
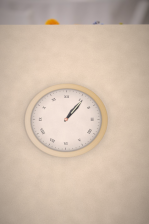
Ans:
1h06
